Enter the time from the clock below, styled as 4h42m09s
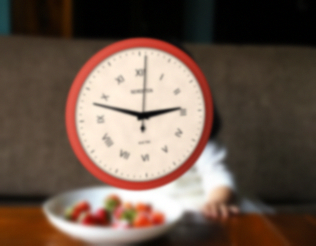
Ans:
2h48m01s
